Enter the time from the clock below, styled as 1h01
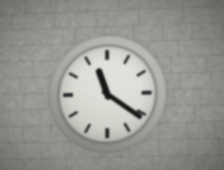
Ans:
11h21
